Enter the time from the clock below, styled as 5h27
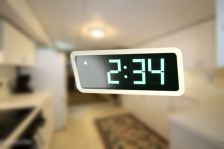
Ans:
2h34
